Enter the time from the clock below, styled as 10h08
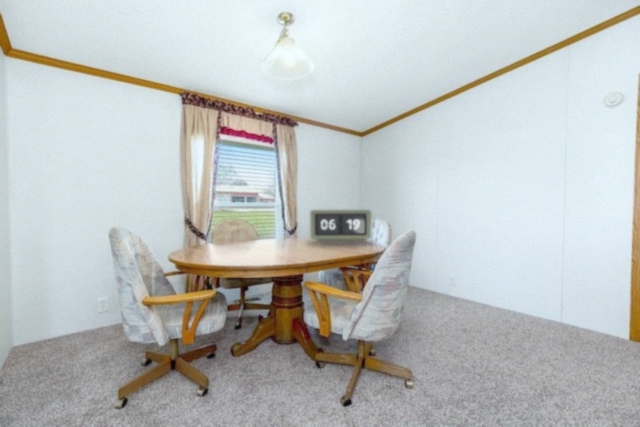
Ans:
6h19
